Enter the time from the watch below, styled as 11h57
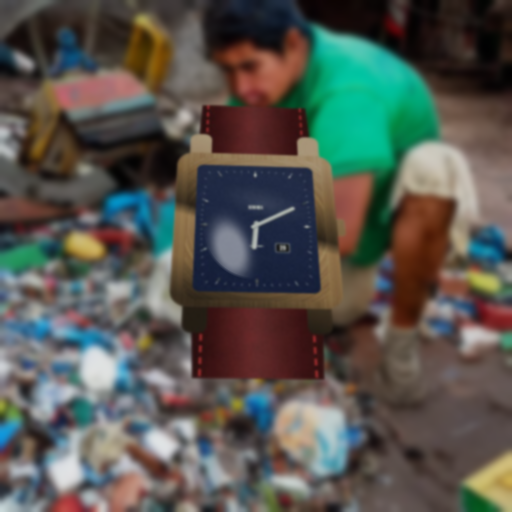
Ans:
6h10
